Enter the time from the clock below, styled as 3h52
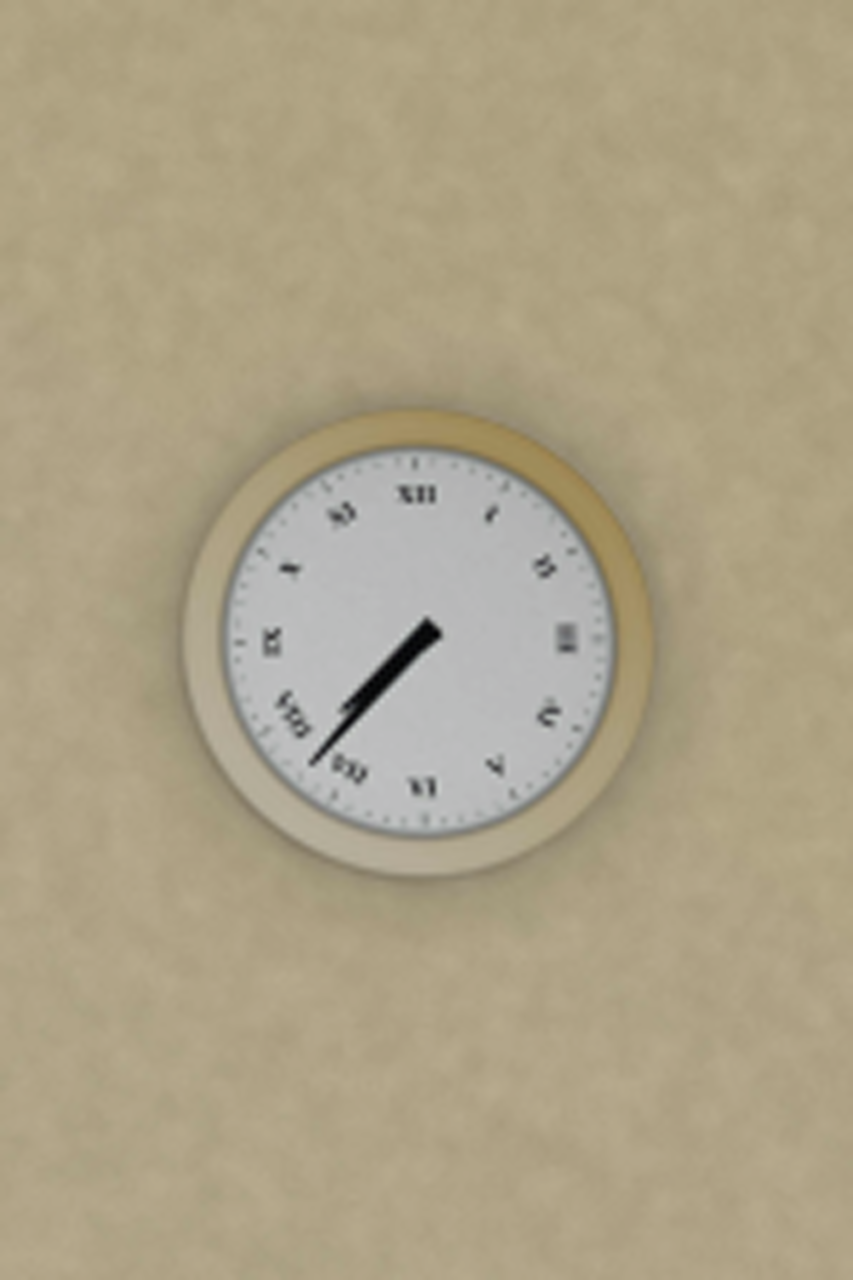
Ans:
7h37
